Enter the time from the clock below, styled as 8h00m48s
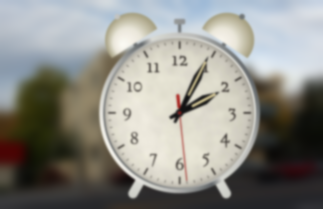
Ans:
2h04m29s
